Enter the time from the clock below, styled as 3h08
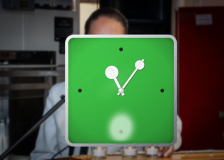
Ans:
11h06
